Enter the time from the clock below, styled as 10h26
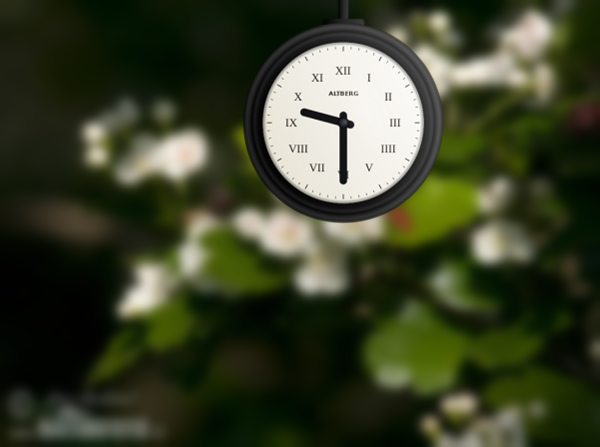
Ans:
9h30
